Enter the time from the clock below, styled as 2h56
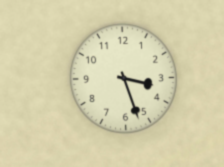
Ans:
3h27
